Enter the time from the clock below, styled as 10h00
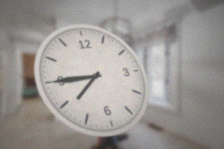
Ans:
7h45
